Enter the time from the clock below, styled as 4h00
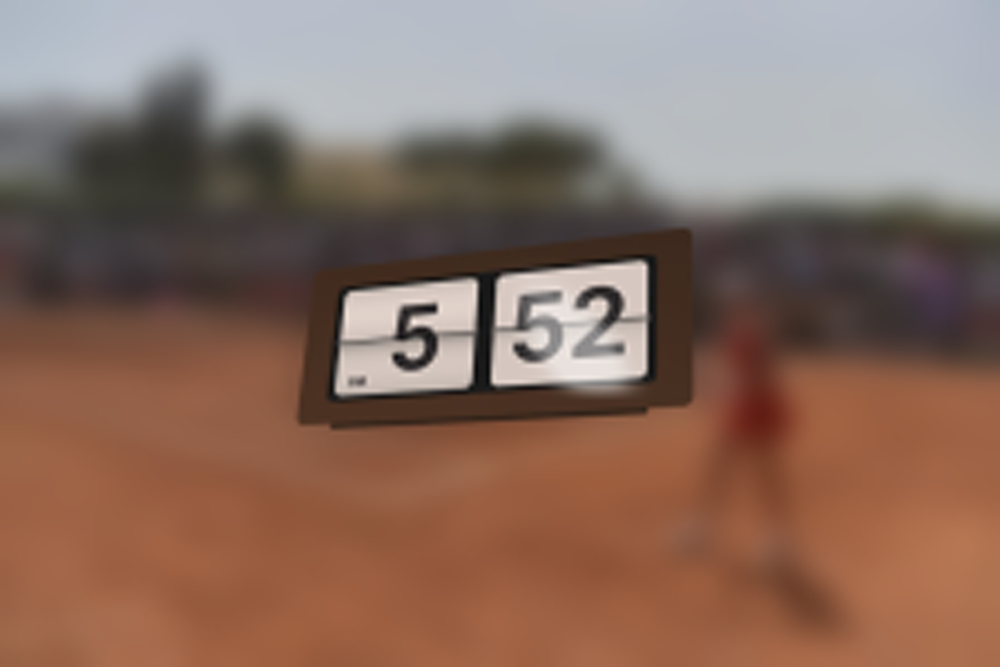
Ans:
5h52
